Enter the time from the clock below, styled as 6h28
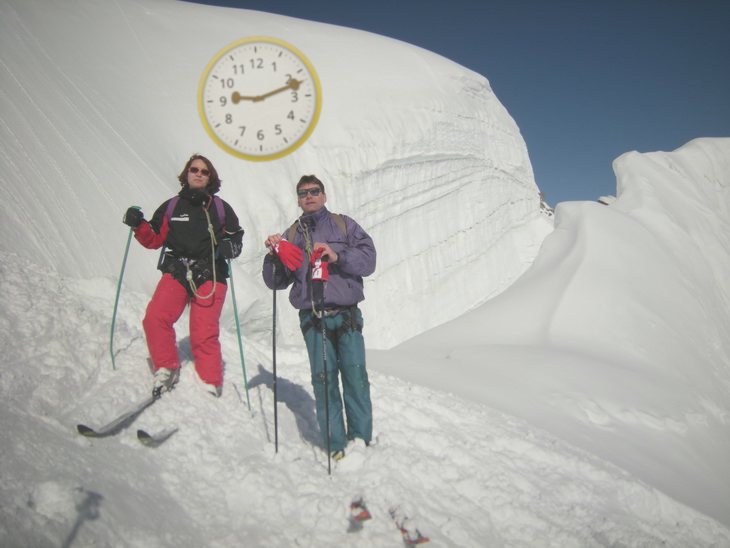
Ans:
9h12
